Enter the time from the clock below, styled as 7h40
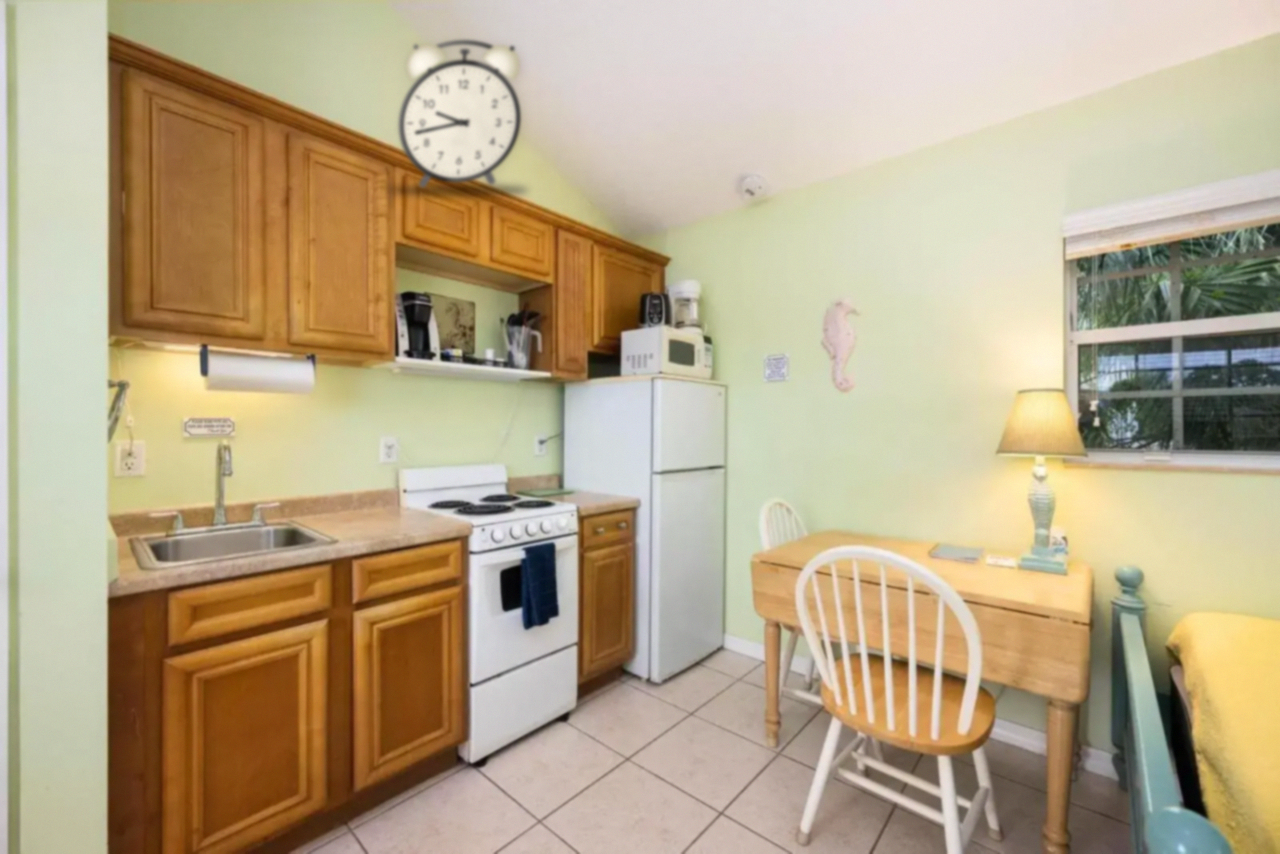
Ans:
9h43
